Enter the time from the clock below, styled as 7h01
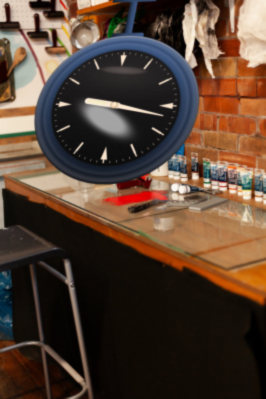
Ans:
9h17
